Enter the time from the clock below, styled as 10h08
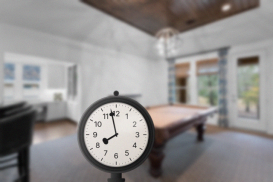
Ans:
7h58
